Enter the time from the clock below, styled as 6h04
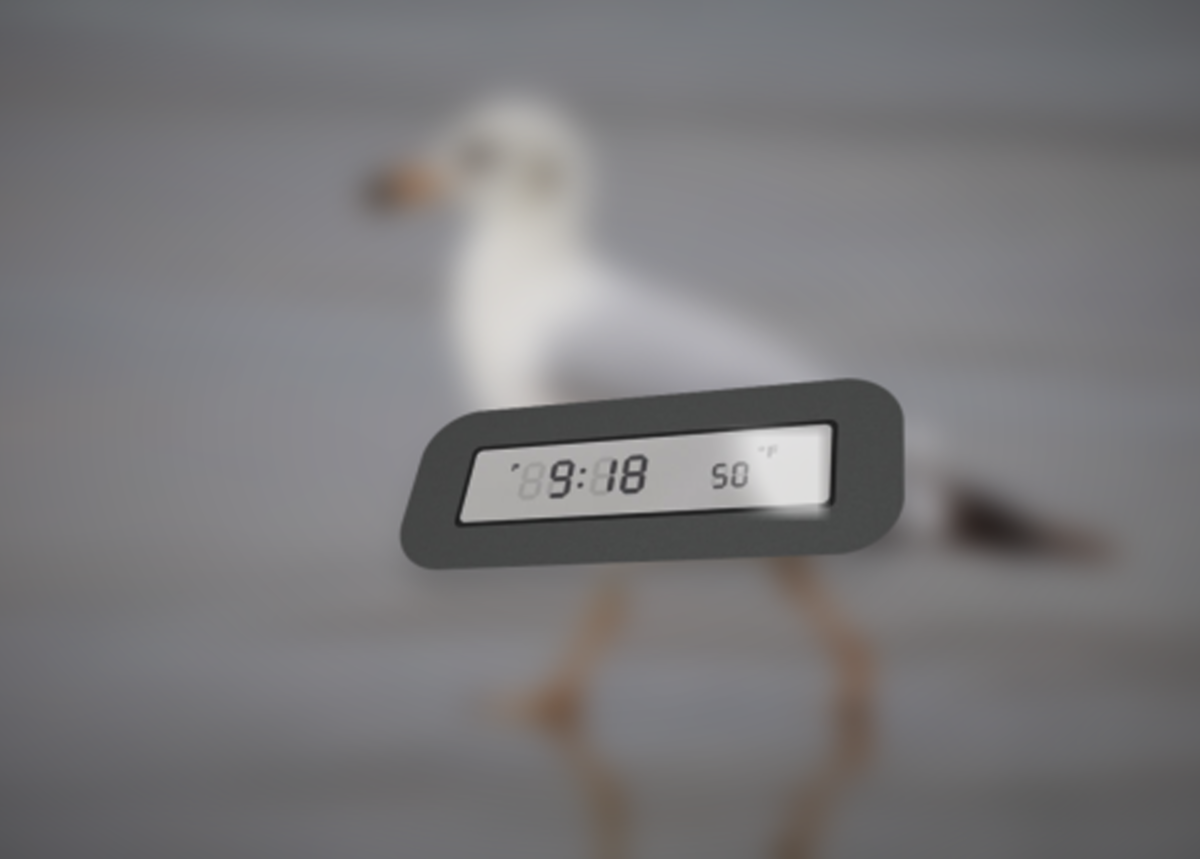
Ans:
9h18
